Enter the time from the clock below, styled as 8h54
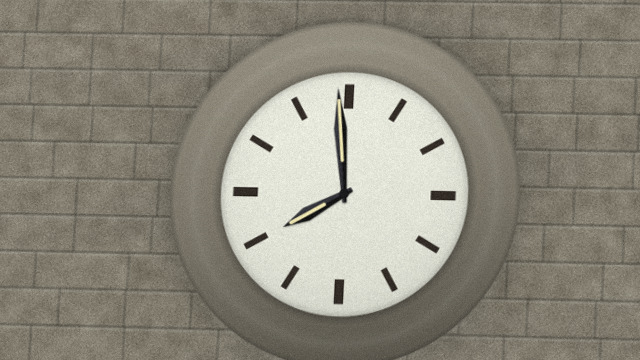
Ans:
7h59
